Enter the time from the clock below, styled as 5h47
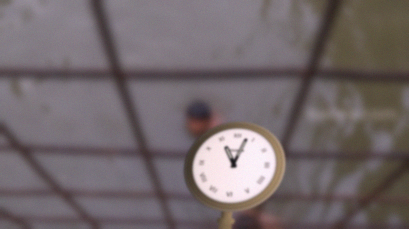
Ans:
11h03
